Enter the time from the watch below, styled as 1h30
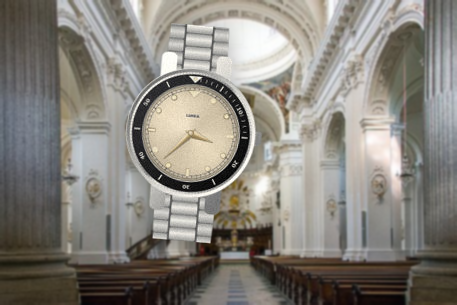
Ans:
3h37
